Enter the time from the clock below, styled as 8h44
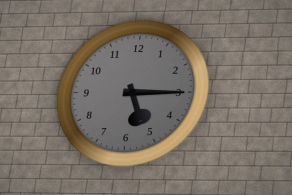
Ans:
5h15
